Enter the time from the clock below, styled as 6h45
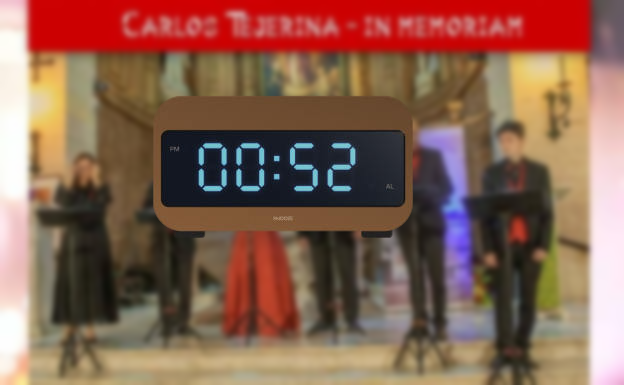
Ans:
0h52
